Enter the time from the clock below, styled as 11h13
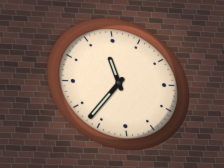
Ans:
11h37
